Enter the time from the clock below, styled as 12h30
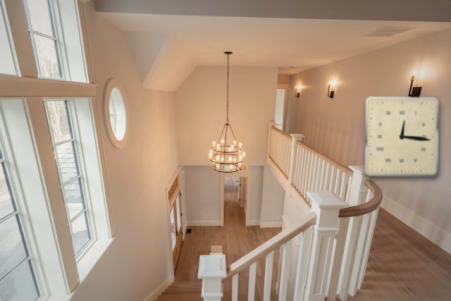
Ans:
12h16
